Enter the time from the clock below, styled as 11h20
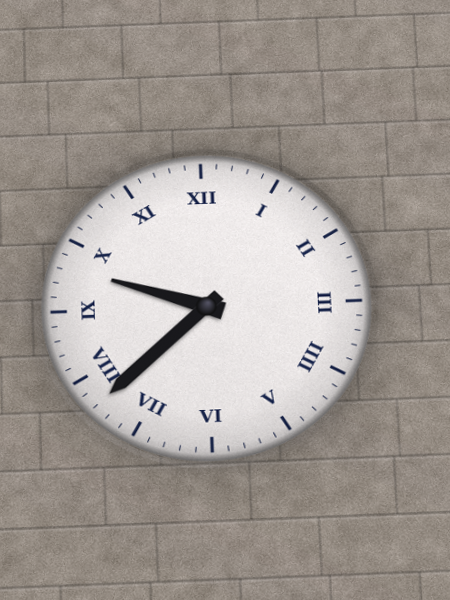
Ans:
9h38
